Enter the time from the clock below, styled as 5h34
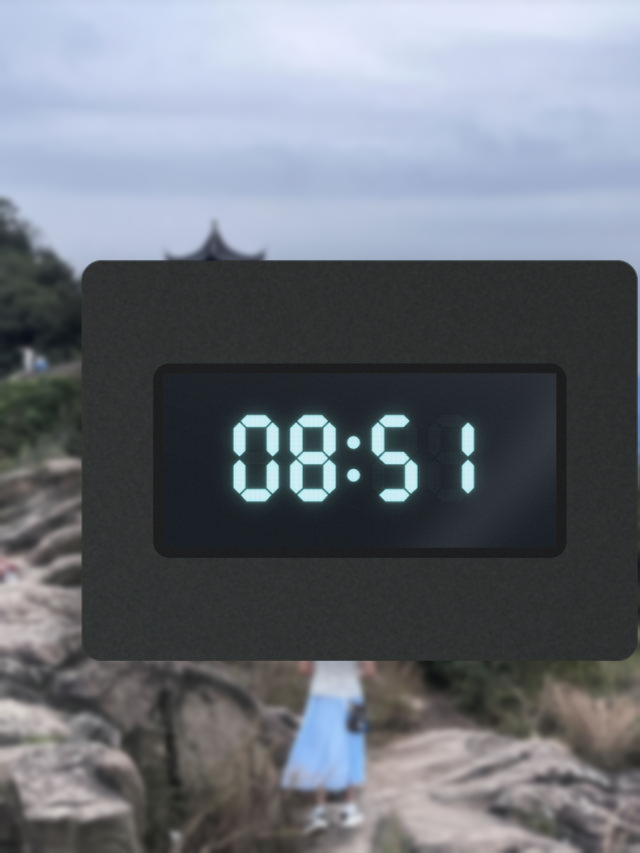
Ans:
8h51
